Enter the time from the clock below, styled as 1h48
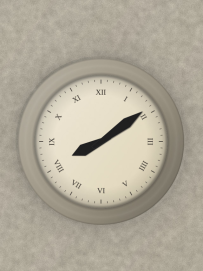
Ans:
8h09
